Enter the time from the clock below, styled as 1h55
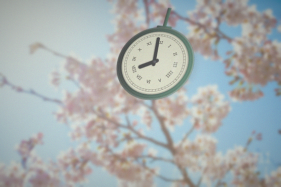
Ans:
7h59
